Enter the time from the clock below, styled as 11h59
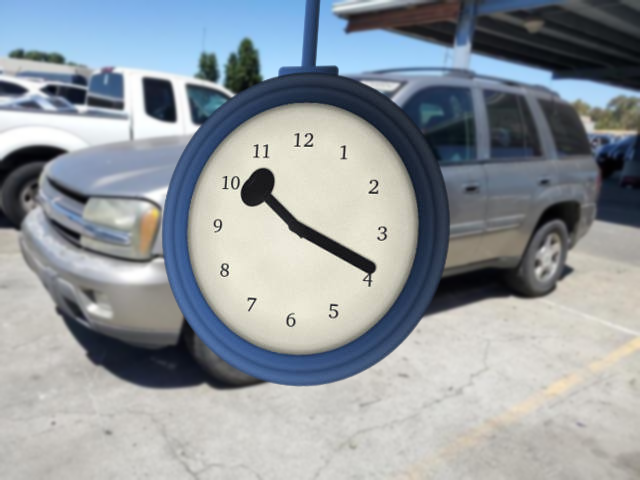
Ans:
10h19
